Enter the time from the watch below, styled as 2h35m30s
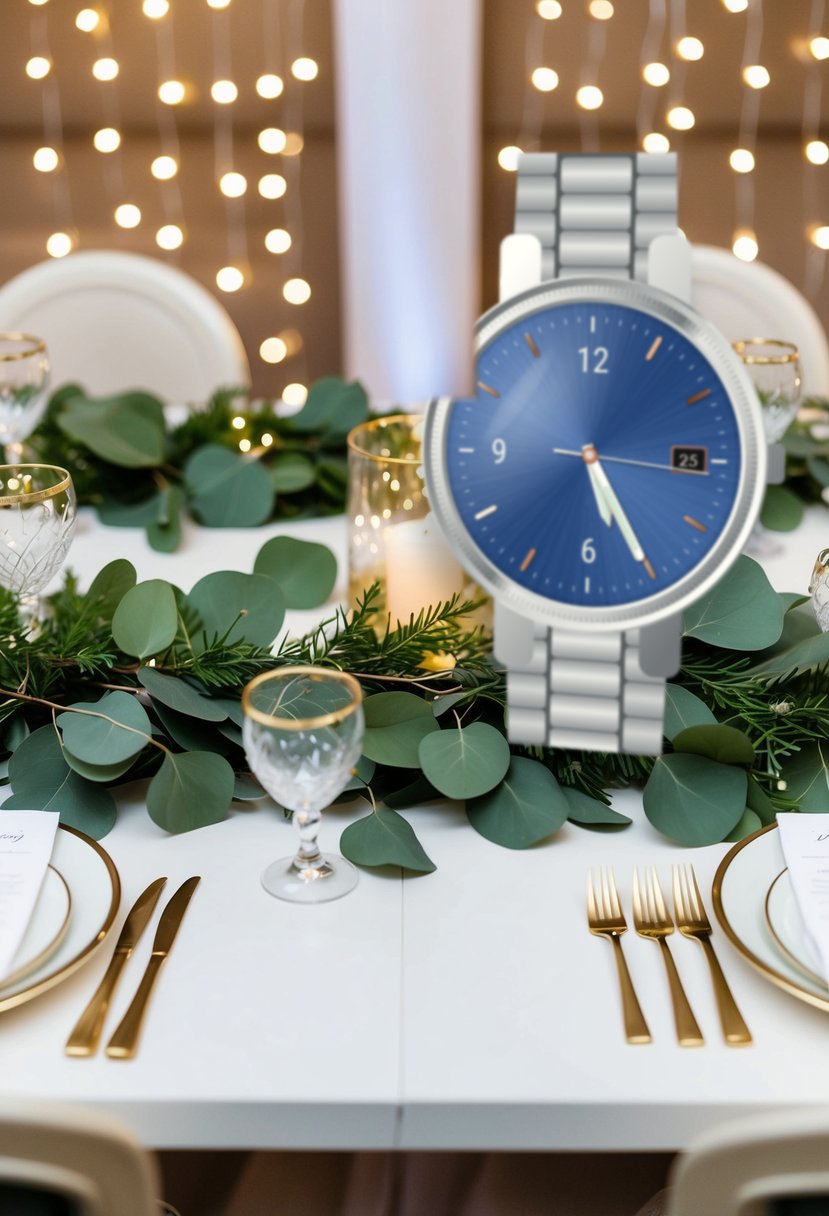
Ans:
5h25m16s
